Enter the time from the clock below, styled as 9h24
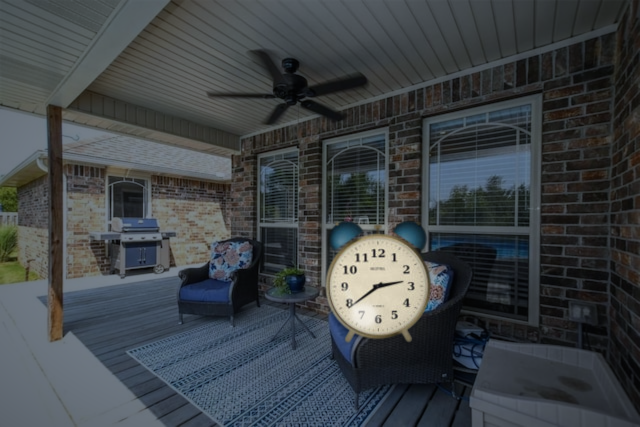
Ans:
2h39
